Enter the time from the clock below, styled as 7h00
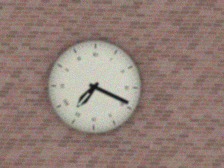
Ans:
7h19
